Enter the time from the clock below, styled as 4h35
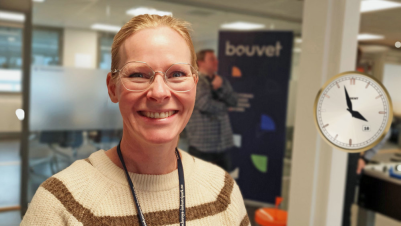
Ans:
3h57
